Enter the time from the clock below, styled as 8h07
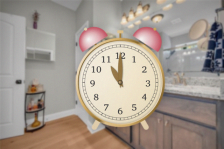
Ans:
11h00
